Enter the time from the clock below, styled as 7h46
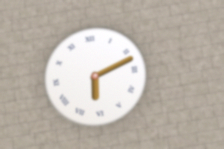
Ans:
6h12
